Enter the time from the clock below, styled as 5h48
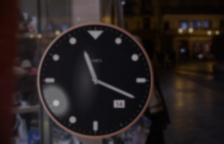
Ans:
11h19
